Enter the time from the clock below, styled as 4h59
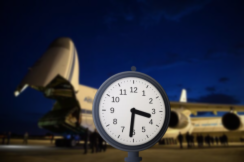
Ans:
3h31
